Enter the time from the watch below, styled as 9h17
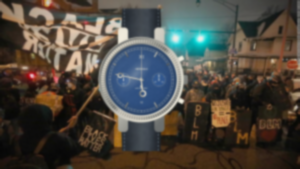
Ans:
5h47
